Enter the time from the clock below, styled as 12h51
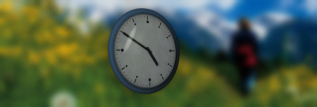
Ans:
4h50
